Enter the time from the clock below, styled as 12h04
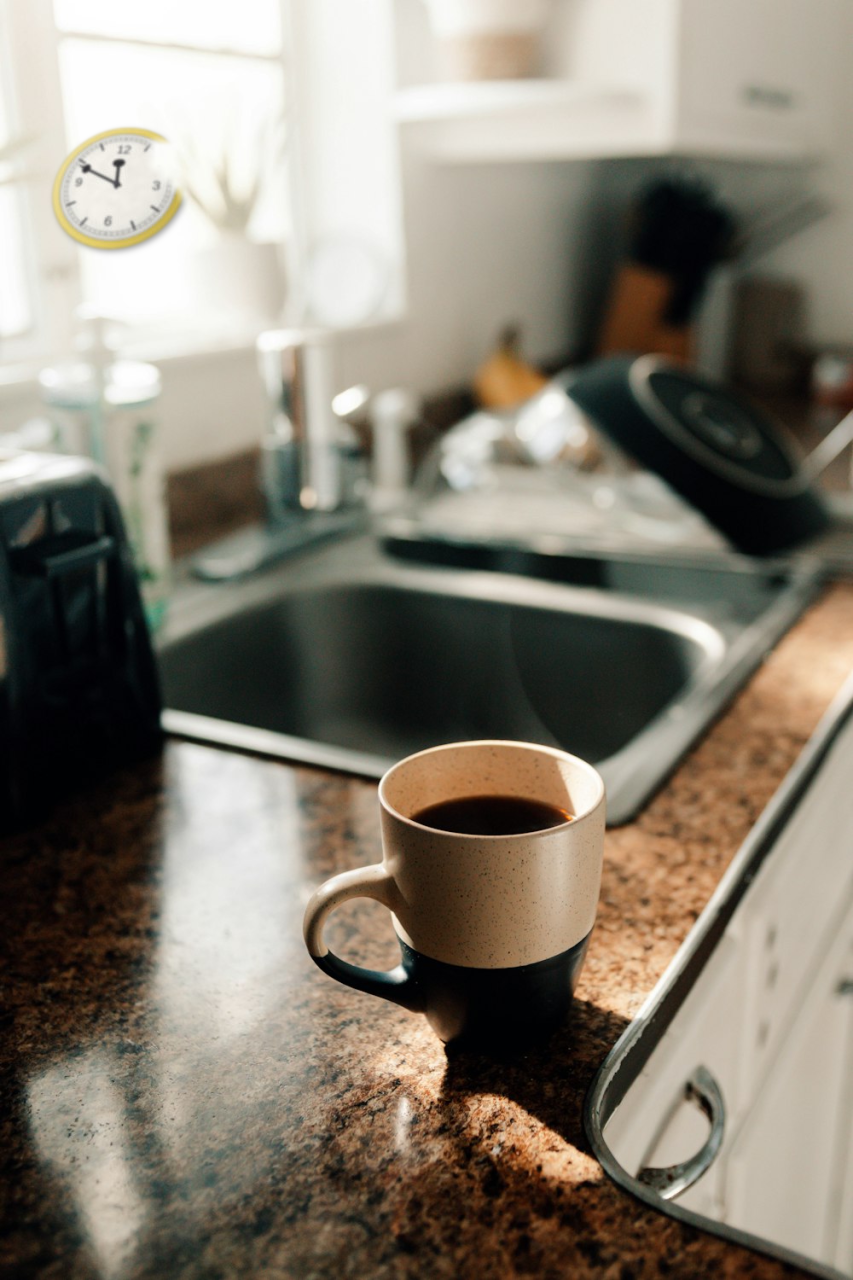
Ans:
11h49
